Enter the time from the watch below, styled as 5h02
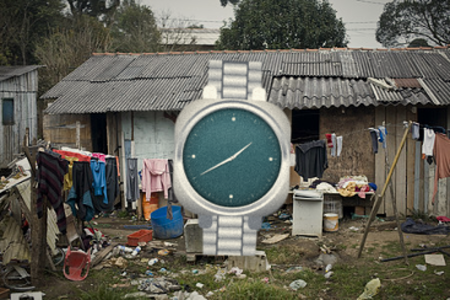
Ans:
1h40
